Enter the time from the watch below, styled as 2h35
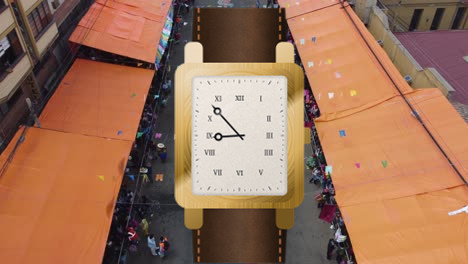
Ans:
8h53
